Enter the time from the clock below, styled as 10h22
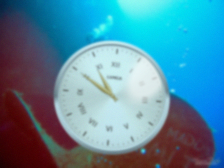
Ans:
10h50
